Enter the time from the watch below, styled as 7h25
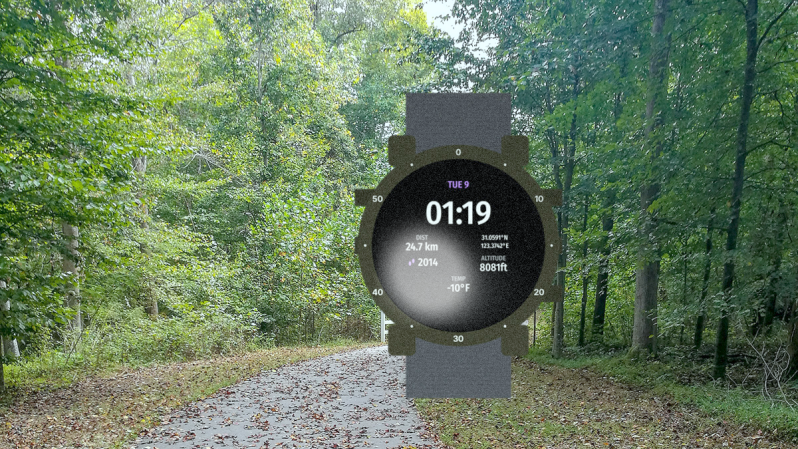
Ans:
1h19
